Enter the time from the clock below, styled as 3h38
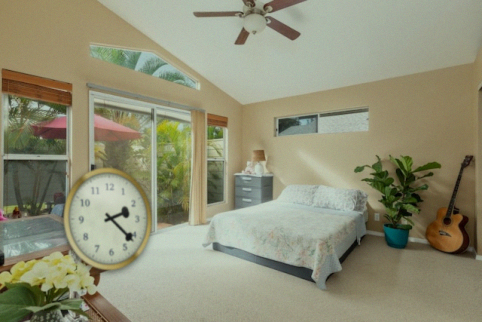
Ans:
2h22
